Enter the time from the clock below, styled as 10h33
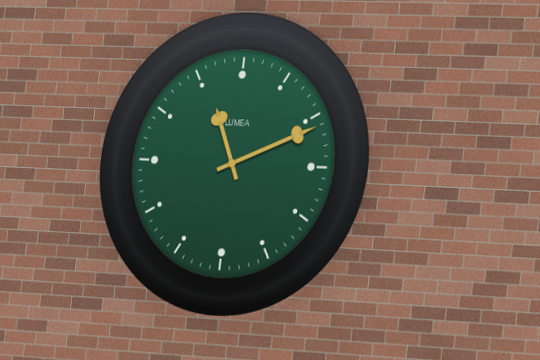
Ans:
11h11
